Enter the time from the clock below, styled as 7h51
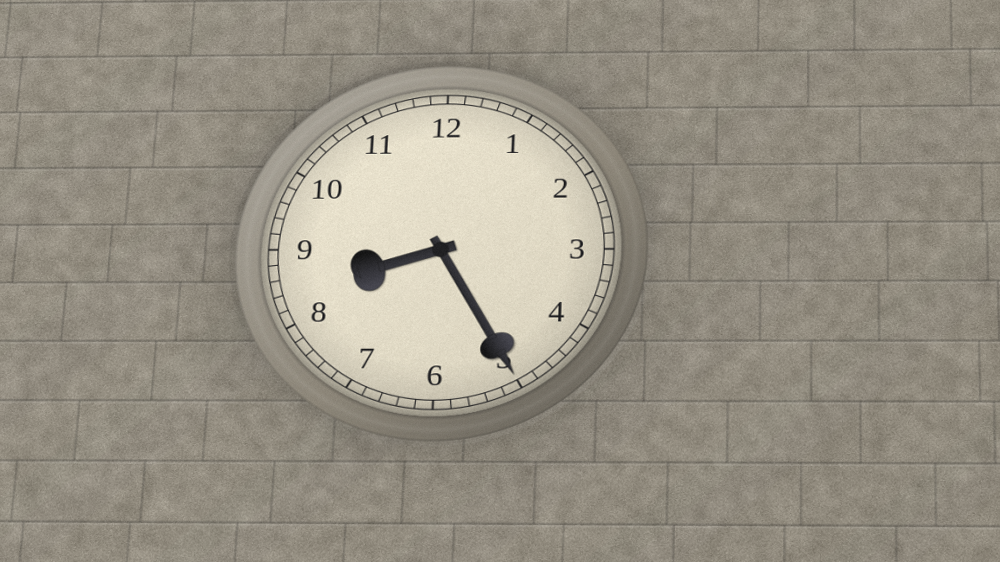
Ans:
8h25
